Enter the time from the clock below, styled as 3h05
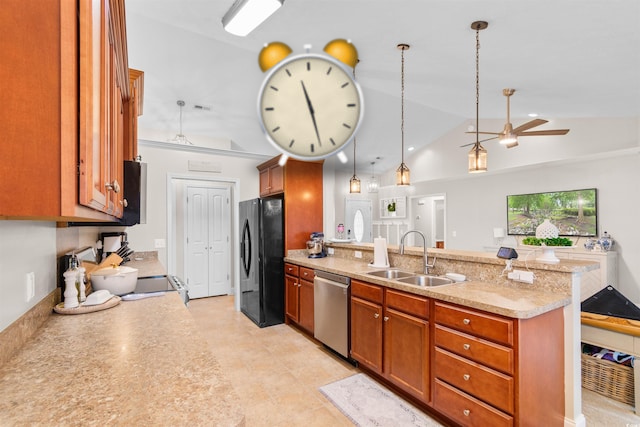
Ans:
11h28
